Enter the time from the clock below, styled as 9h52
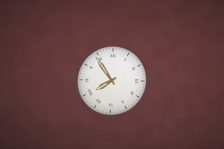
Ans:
7h54
